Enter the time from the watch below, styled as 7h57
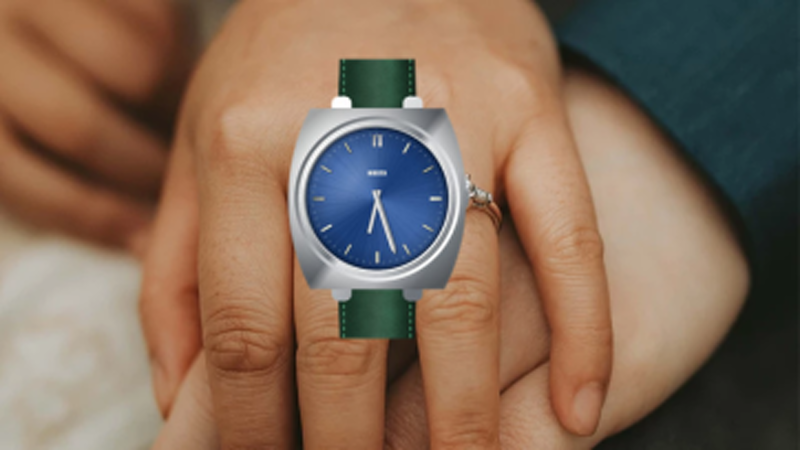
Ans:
6h27
